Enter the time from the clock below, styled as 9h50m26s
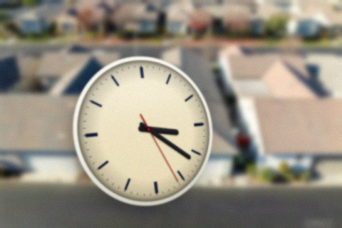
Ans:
3h21m26s
